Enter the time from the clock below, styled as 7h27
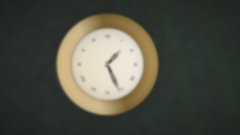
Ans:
1h26
